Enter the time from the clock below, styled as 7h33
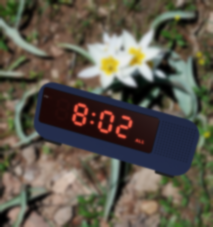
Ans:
8h02
